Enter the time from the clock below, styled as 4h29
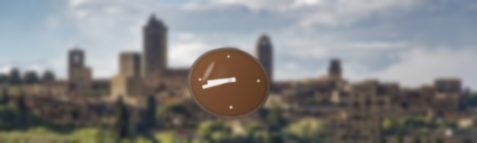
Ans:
8h42
